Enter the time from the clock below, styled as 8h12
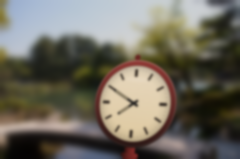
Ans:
7h50
